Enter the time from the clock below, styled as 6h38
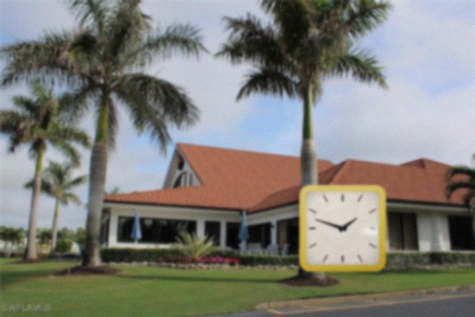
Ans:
1h48
